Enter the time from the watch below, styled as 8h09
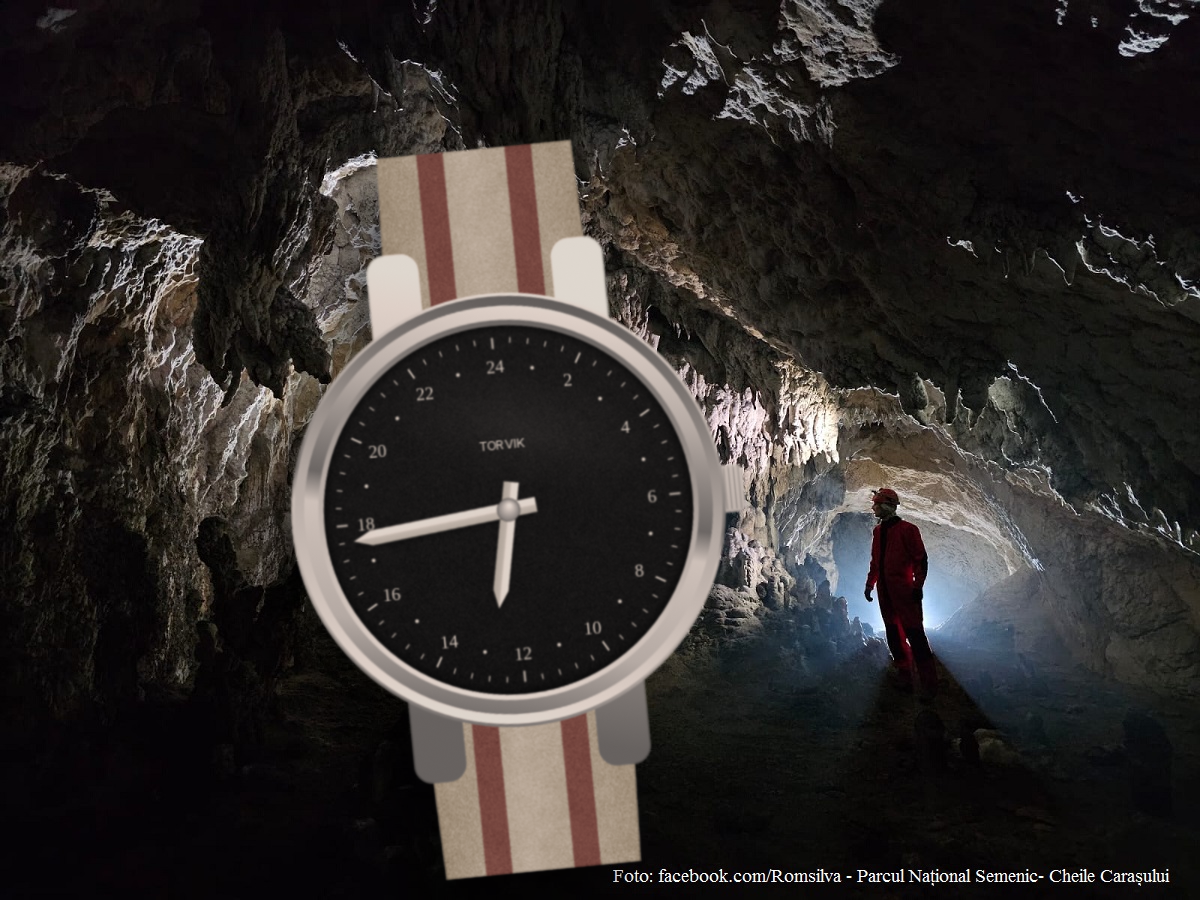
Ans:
12h44
